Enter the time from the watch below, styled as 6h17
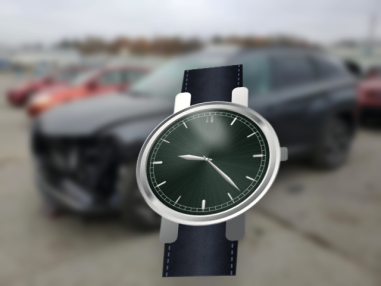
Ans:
9h23
